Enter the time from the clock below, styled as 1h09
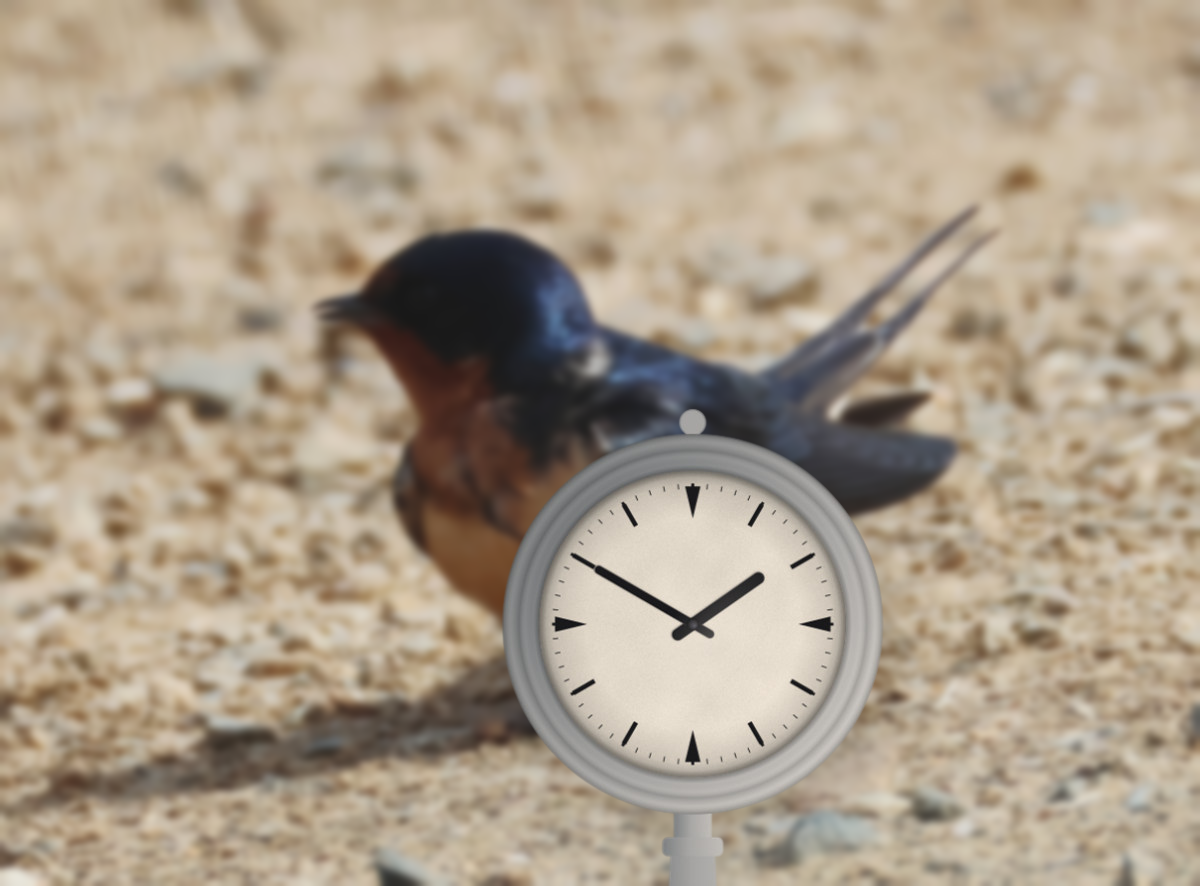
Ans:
1h50
